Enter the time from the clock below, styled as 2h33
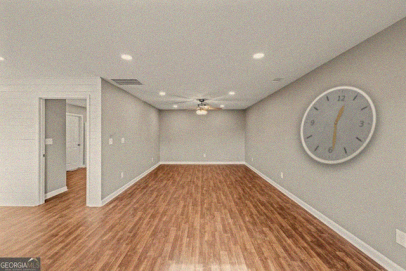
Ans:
12h29
